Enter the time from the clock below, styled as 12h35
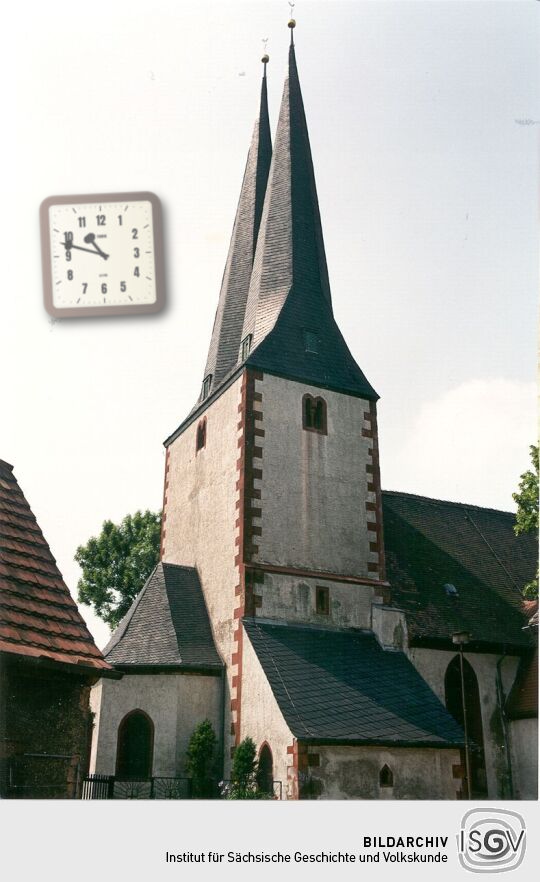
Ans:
10h48
